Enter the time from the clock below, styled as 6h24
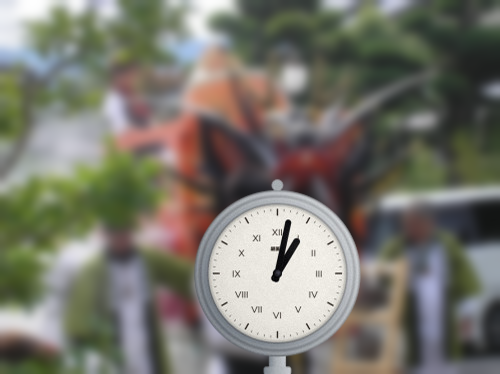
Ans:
1h02
